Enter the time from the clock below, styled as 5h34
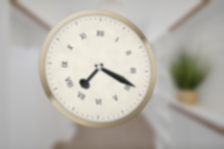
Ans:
7h19
